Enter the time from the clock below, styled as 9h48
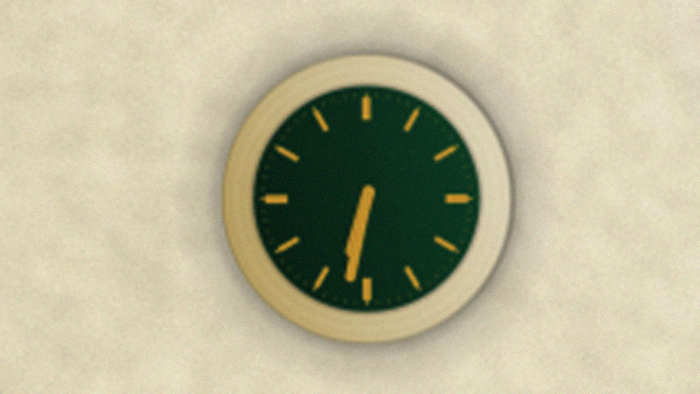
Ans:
6h32
